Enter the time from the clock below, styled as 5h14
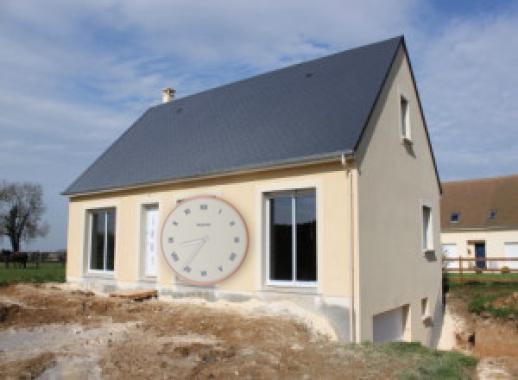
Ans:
8h36
